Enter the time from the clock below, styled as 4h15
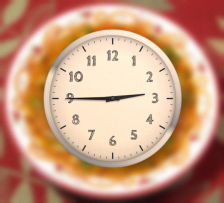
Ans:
2h45
